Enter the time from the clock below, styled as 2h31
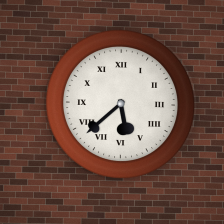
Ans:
5h38
